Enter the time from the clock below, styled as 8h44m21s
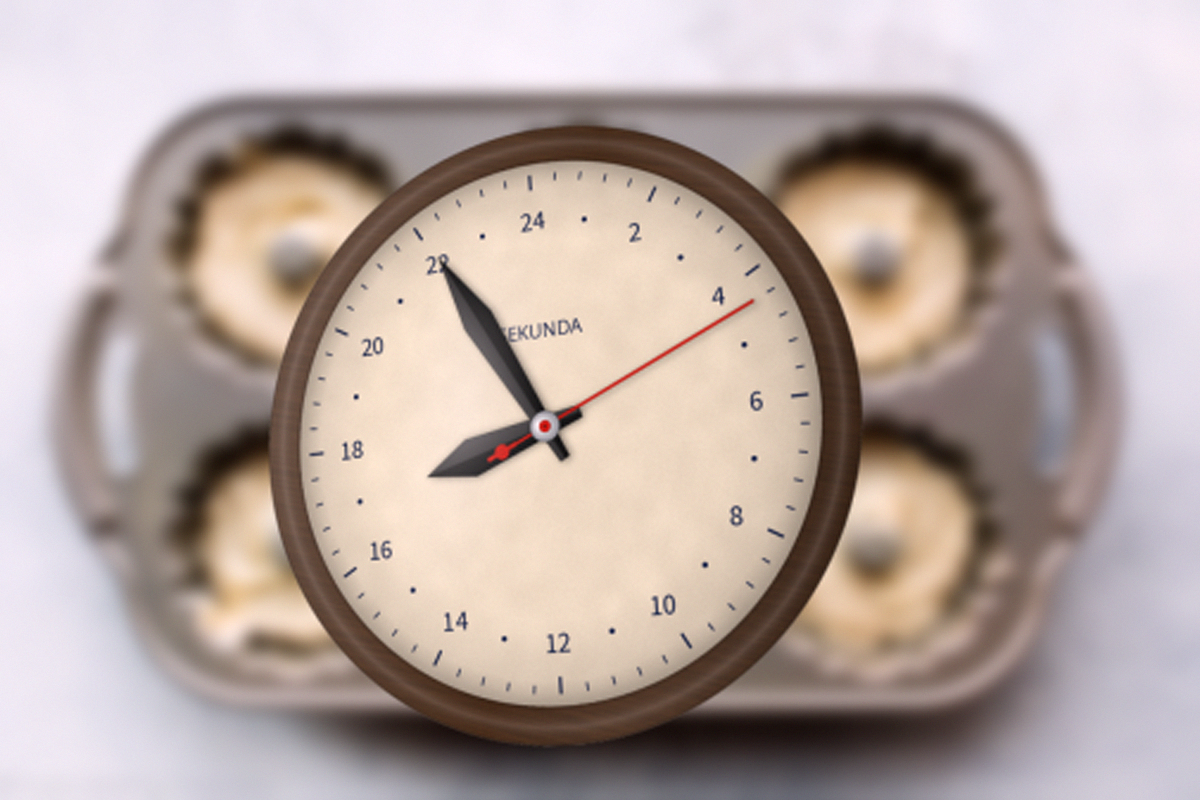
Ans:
16h55m11s
